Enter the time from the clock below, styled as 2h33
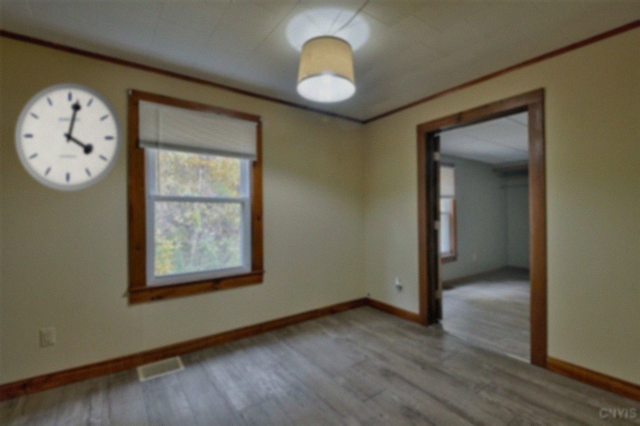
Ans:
4h02
